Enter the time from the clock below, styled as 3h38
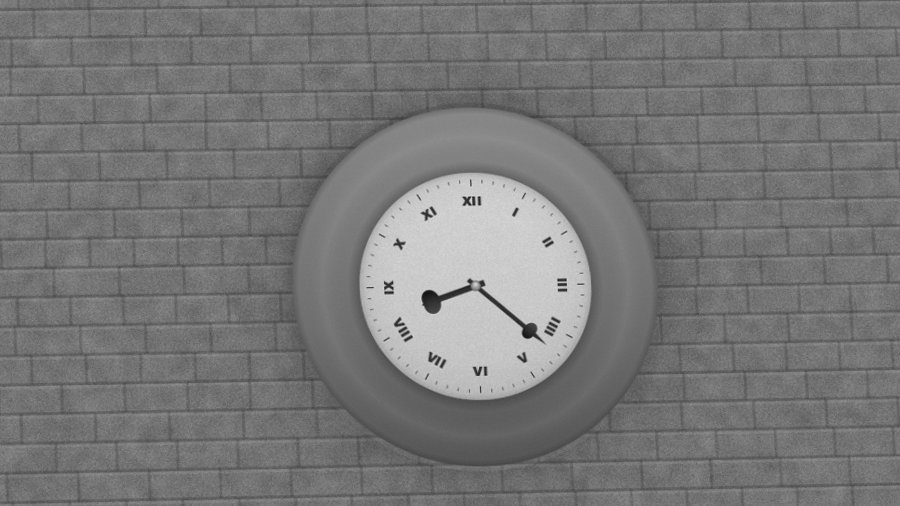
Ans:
8h22
